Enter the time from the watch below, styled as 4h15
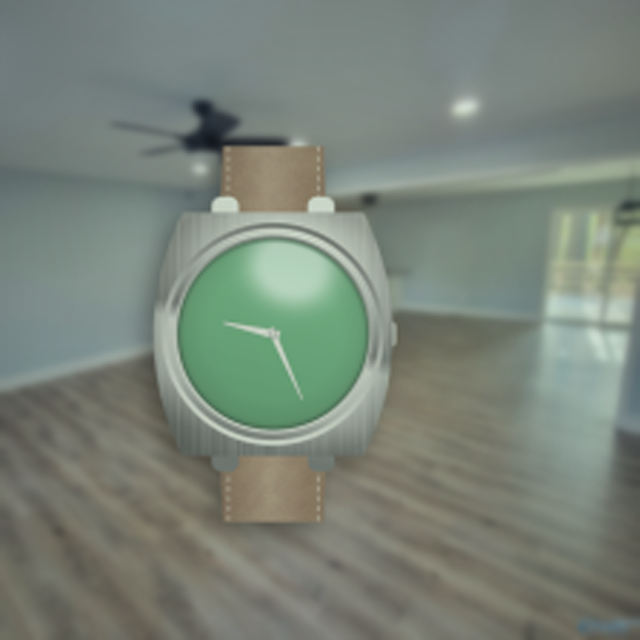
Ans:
9h26
